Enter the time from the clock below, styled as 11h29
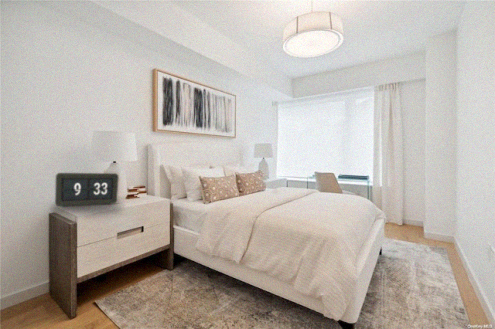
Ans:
9h33
